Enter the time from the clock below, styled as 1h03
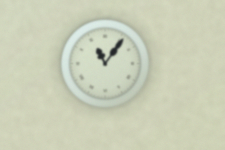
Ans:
11h06
